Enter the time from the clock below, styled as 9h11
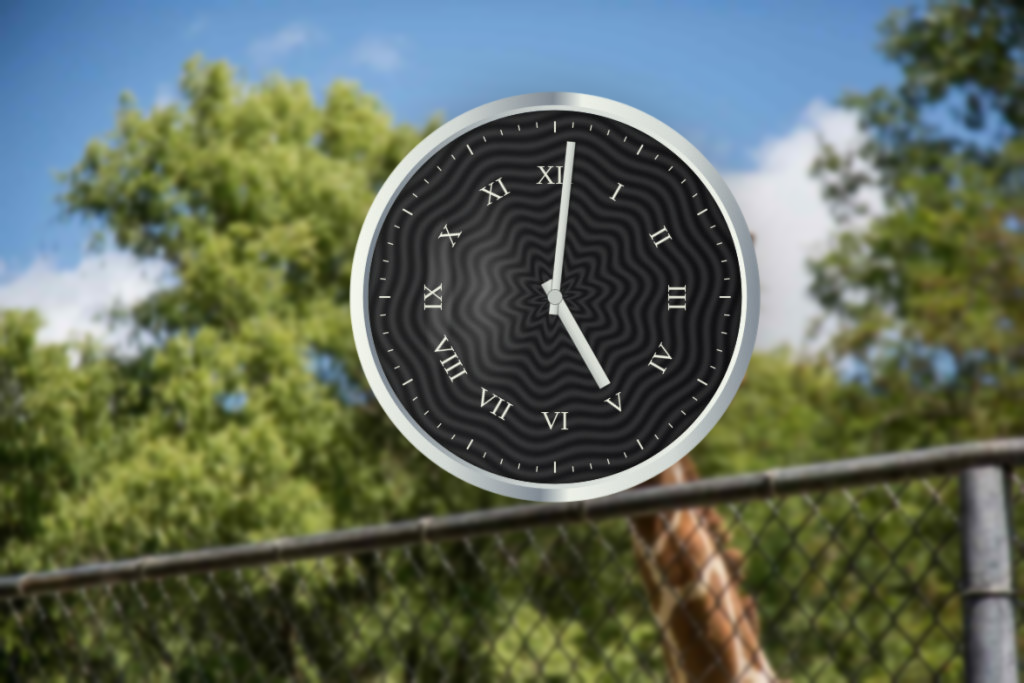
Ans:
5h01
